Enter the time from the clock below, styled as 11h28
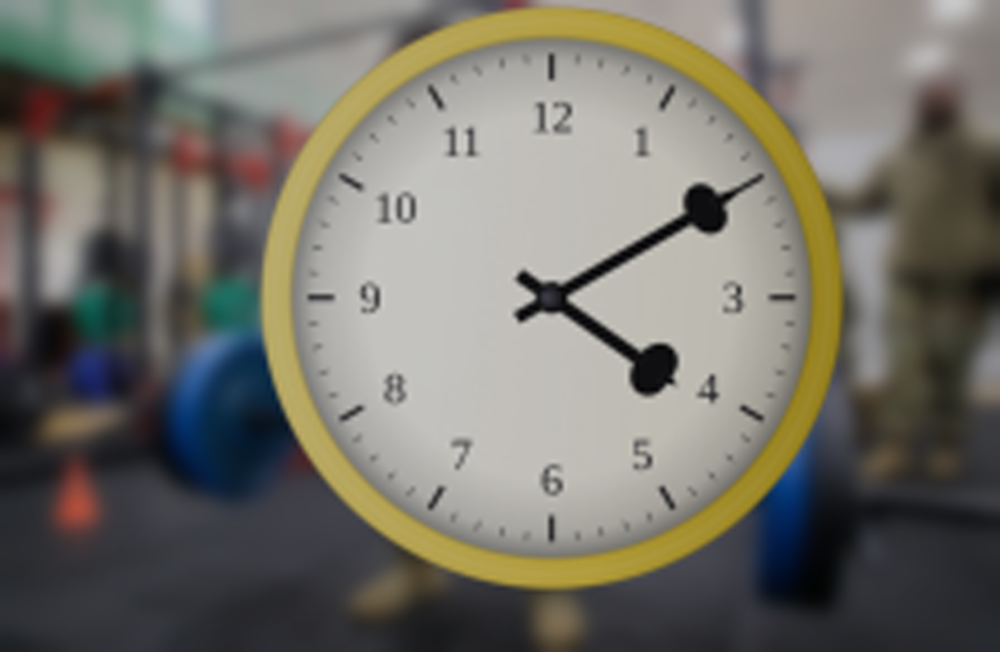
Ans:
4h10
